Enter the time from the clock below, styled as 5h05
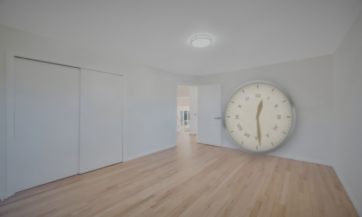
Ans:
12h29
